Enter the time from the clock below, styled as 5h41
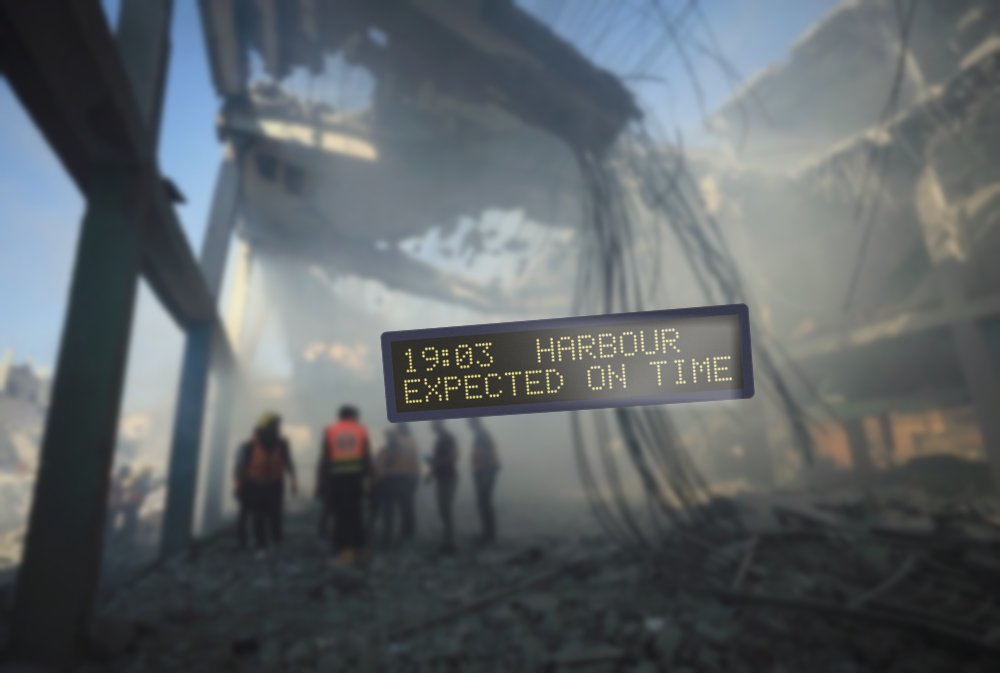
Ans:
19h03
